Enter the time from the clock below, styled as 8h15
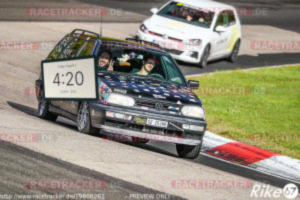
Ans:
4h20
